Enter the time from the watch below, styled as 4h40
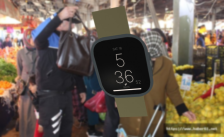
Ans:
5h36
